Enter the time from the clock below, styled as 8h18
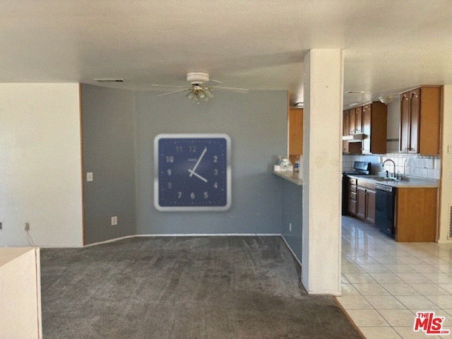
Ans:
4h05
